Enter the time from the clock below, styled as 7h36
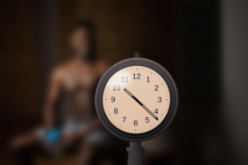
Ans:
10h22
